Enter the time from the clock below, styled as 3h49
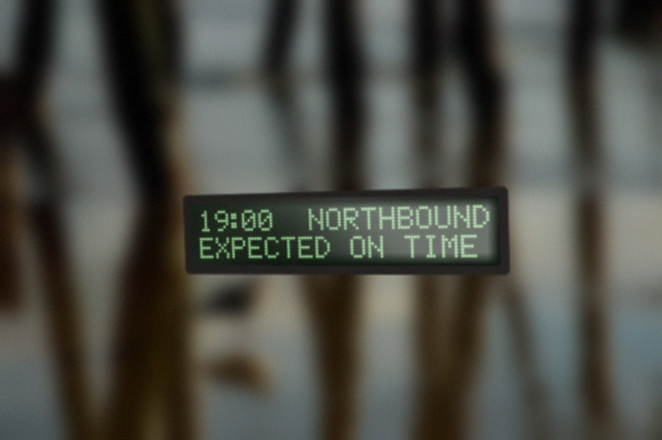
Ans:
19h00
